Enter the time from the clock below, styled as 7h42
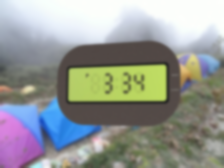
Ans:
3h34
